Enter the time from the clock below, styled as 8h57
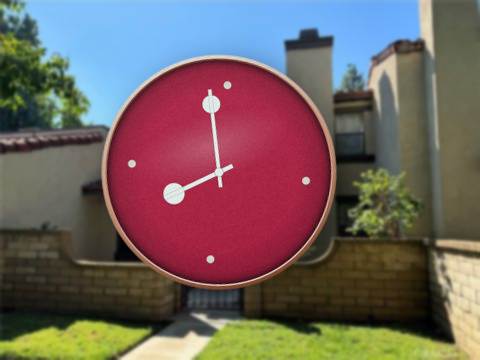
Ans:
7h58
